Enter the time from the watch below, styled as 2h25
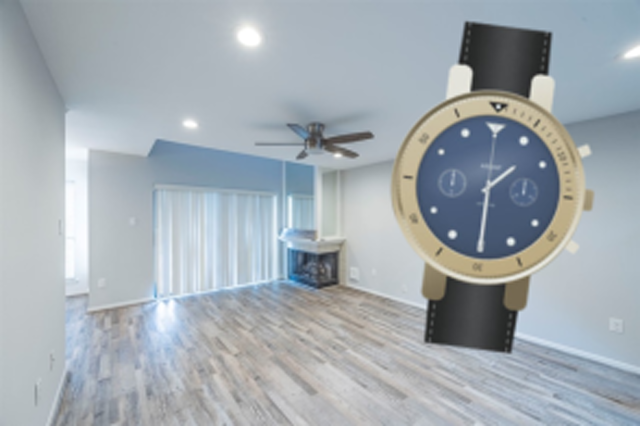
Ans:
1h30
